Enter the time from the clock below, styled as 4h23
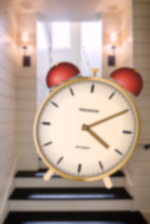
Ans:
4h10
